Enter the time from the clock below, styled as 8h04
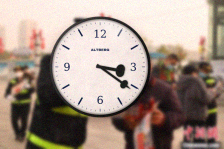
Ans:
3h21
